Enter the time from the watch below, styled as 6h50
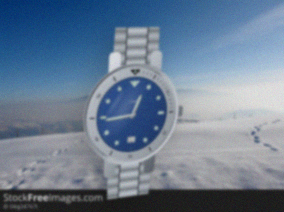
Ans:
12h44
